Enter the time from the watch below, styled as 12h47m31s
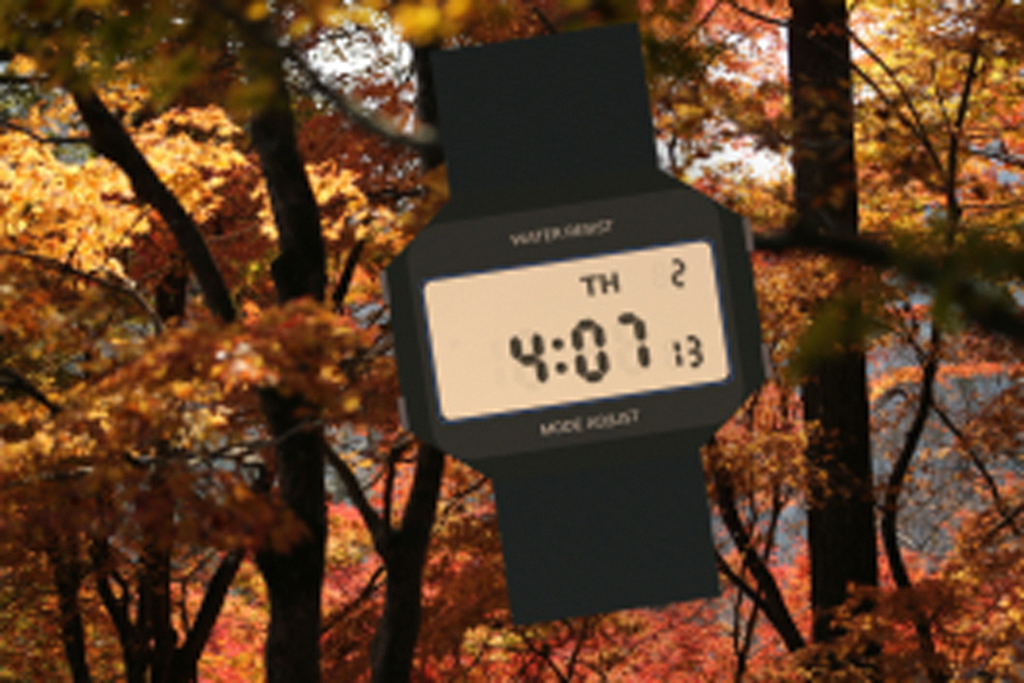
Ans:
4h07m13s
